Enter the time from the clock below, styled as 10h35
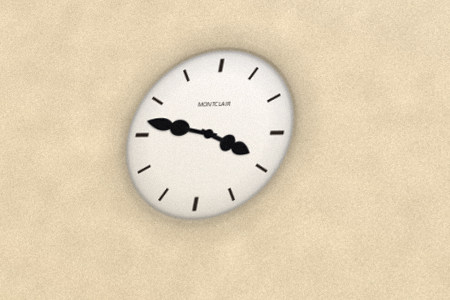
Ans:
3h47
